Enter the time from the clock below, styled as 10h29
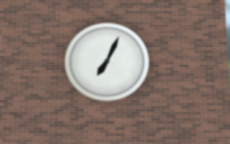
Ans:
7h04
